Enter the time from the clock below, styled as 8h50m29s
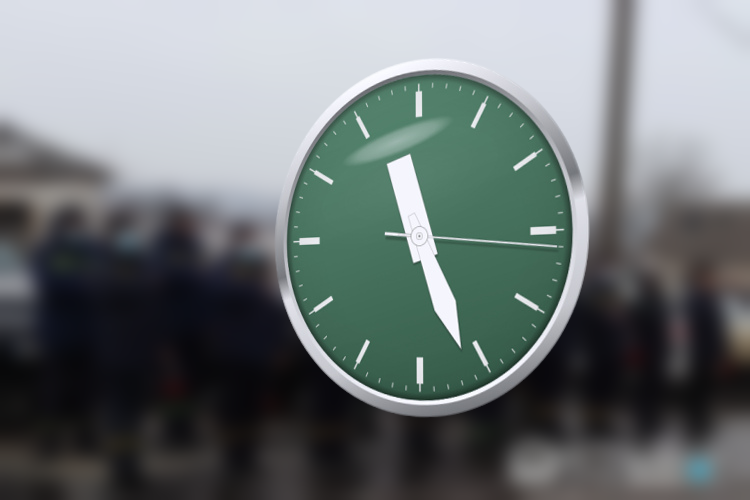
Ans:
11h26m16s
